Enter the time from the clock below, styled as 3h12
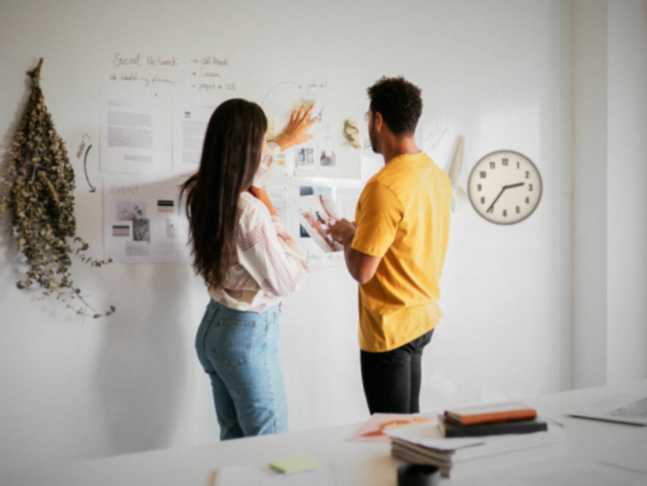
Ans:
2h36
